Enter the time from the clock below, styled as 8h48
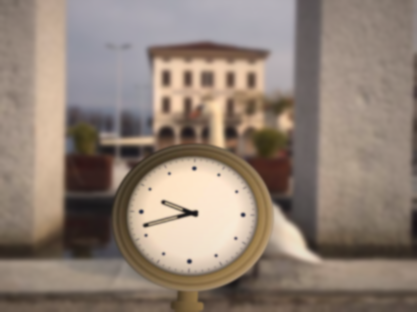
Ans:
9h42
